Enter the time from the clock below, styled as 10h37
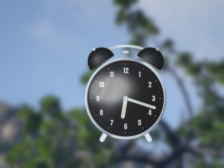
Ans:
6h18
